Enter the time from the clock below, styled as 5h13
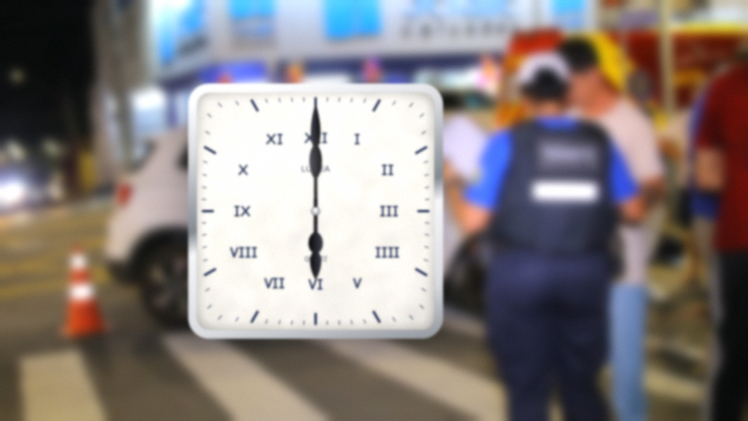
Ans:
6h00
